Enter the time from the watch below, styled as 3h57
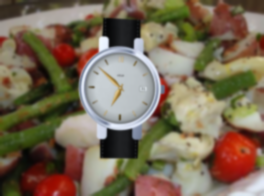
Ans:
6h52
